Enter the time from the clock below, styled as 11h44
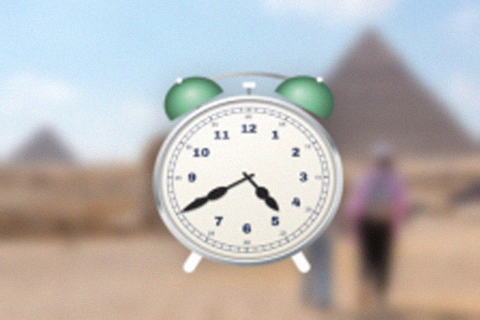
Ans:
4h40
